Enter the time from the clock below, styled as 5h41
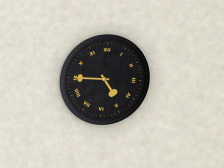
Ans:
4h45
